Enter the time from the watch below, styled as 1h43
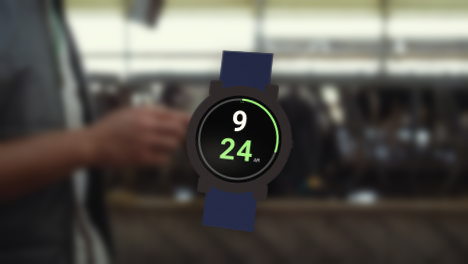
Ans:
9h24
